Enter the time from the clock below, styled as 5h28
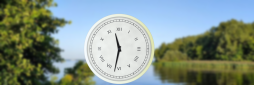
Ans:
11h32
